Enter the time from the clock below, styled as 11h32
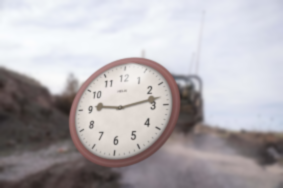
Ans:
9h13
